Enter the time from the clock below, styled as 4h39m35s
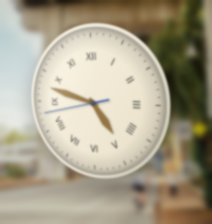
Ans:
4h47m43s
